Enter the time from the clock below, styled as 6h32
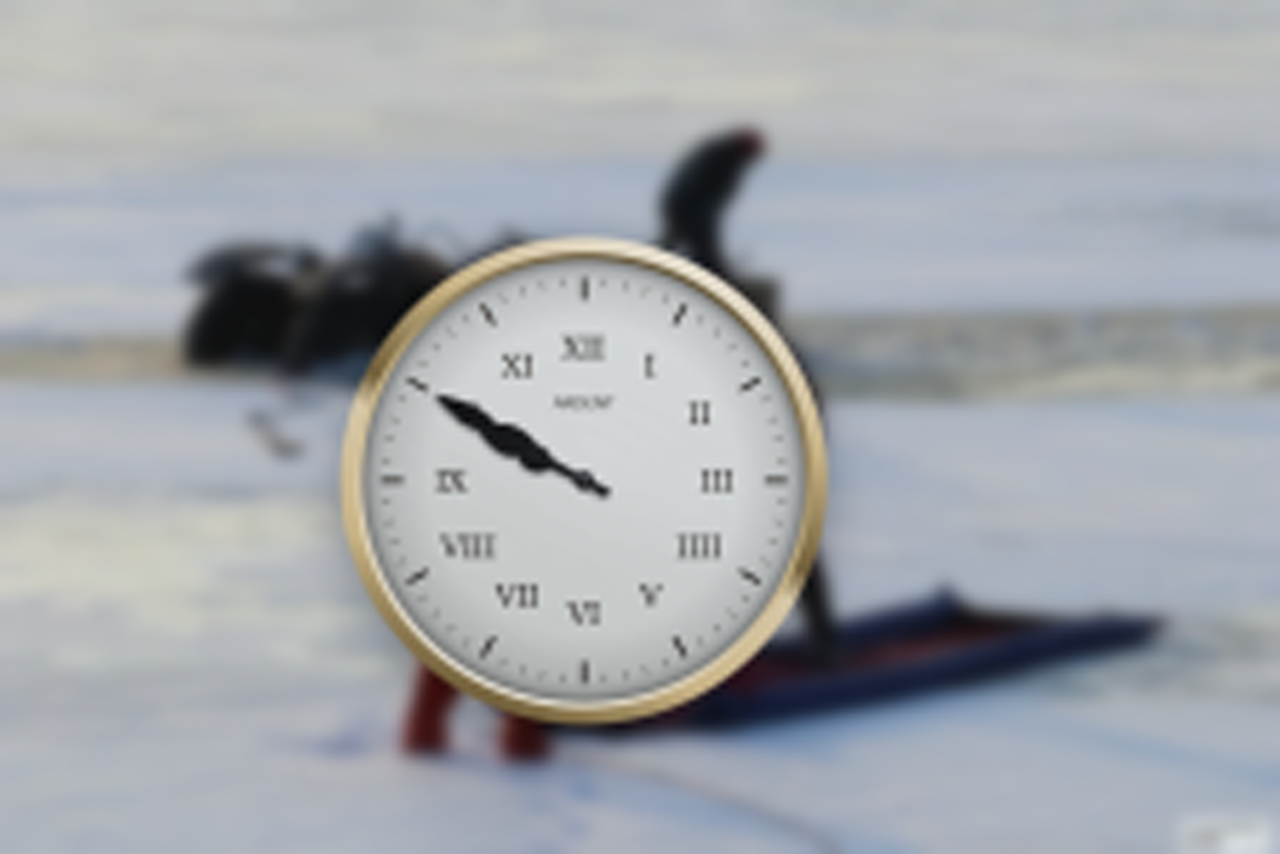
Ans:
9h50
